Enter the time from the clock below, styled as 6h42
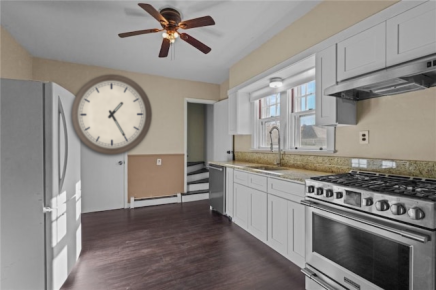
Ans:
1h25
